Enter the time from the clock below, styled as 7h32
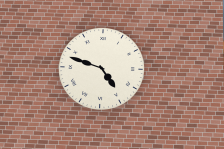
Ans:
4h48
